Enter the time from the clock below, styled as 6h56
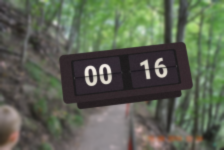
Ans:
0h16
